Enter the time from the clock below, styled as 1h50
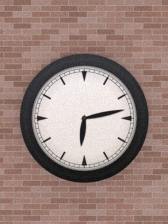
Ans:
6h13
